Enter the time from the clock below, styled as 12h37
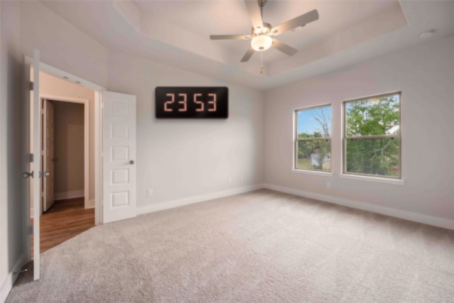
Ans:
23h53
